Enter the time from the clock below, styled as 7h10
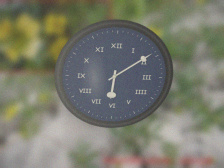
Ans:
6h09
